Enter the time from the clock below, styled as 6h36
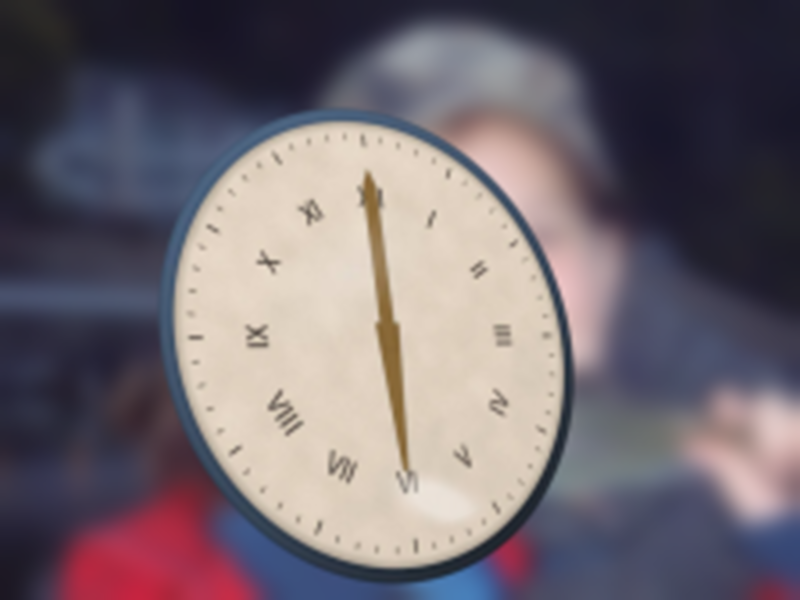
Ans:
6h00
